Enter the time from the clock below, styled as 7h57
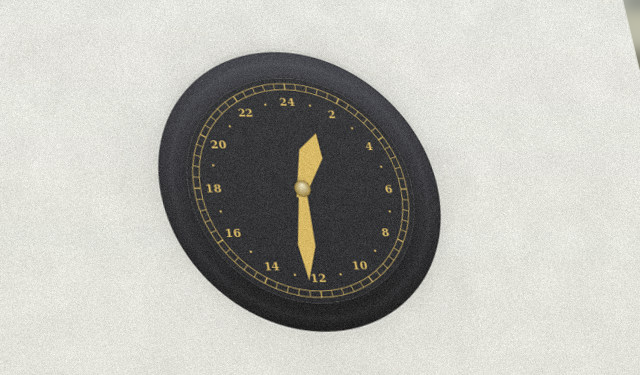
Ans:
1h31
